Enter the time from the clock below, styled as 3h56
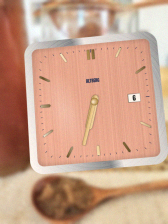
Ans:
6h33
